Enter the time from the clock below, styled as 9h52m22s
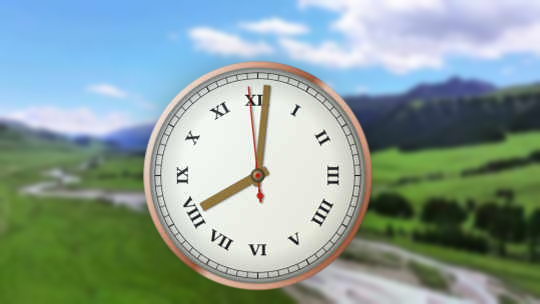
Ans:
8h00m59s
